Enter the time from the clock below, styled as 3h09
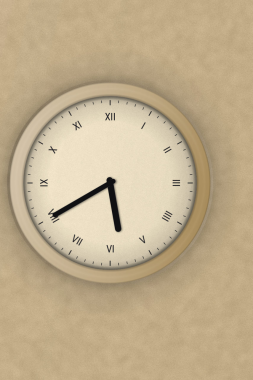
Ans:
5h40
